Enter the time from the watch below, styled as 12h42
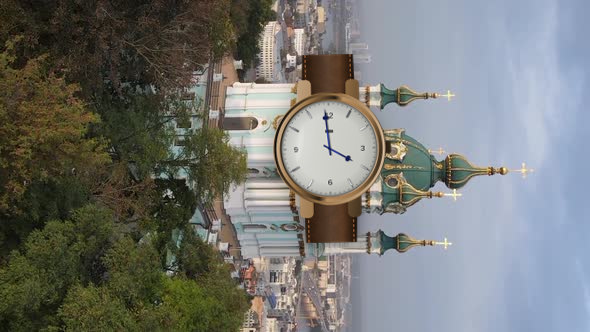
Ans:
3h59
